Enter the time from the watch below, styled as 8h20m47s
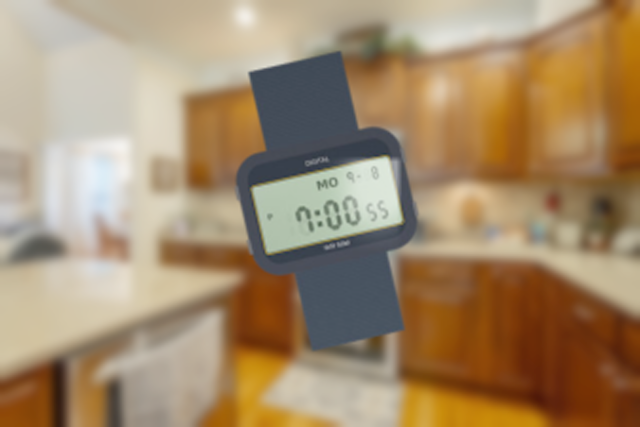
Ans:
7h00m55s
